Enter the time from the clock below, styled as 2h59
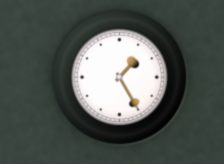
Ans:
1h25
